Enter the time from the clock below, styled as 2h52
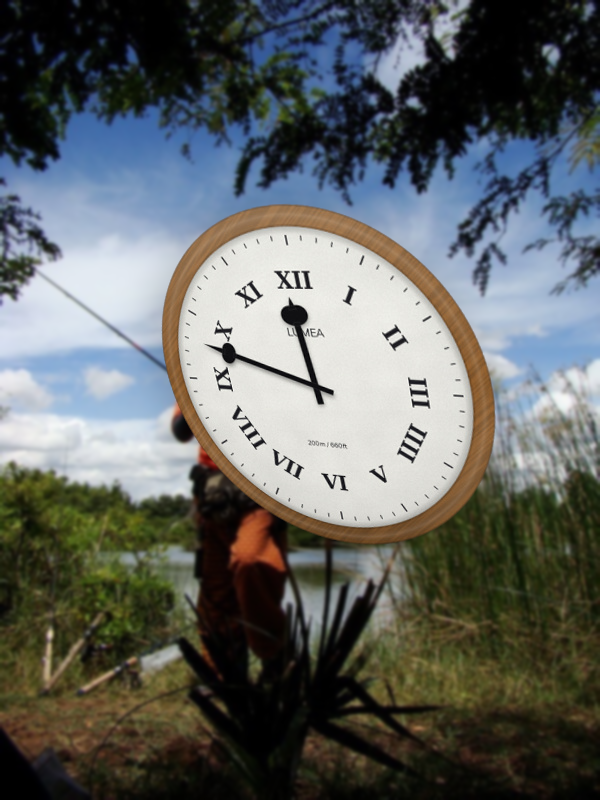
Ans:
11h48
